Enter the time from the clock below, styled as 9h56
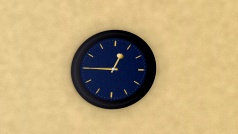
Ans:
12h45
